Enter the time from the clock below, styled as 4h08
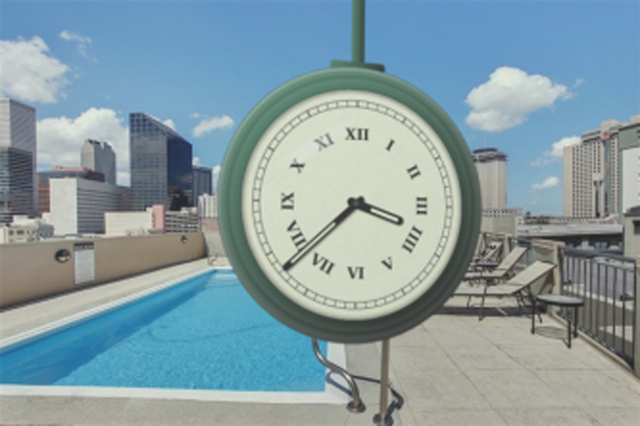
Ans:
3h38
